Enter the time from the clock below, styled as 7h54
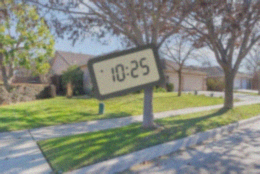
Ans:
10h25
